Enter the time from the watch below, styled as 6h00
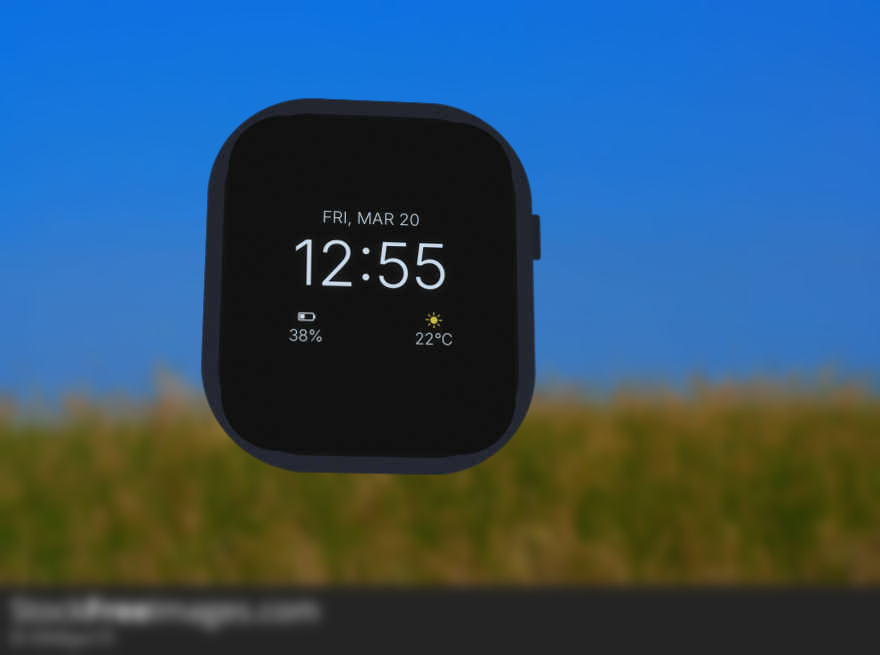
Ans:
12h55
